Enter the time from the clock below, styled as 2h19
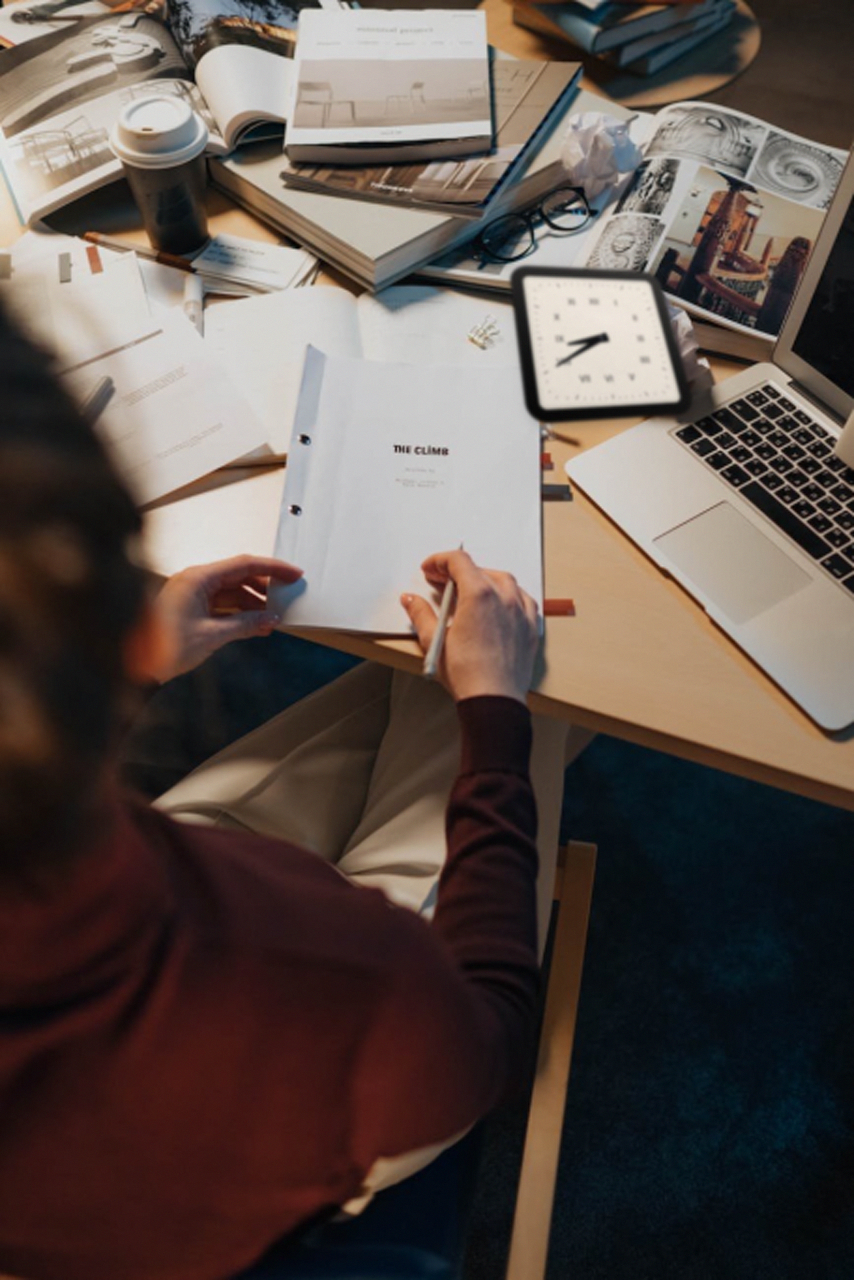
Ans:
8h40
